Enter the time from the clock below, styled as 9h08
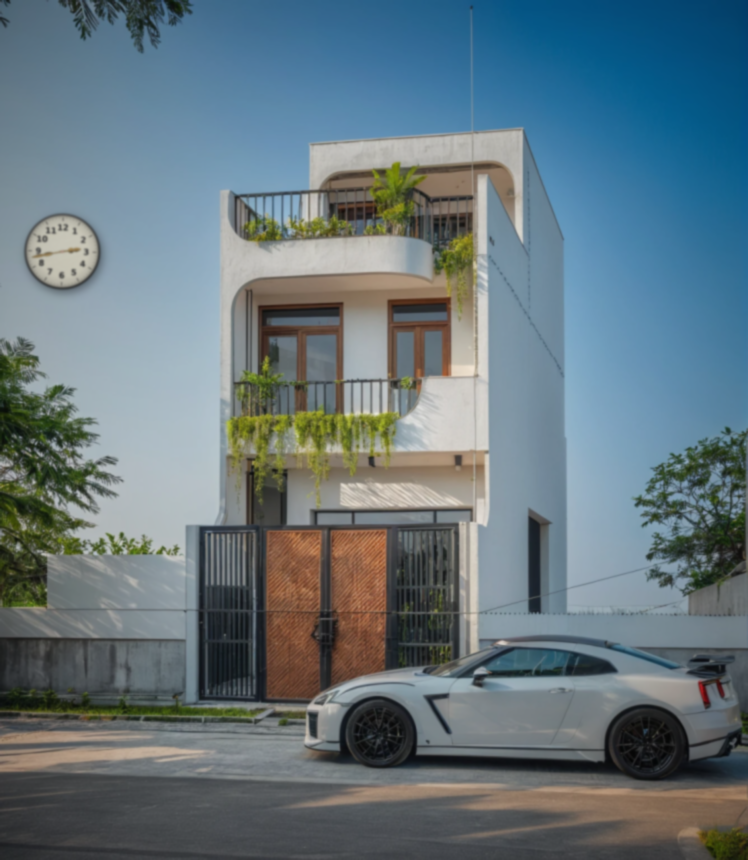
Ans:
2h43
